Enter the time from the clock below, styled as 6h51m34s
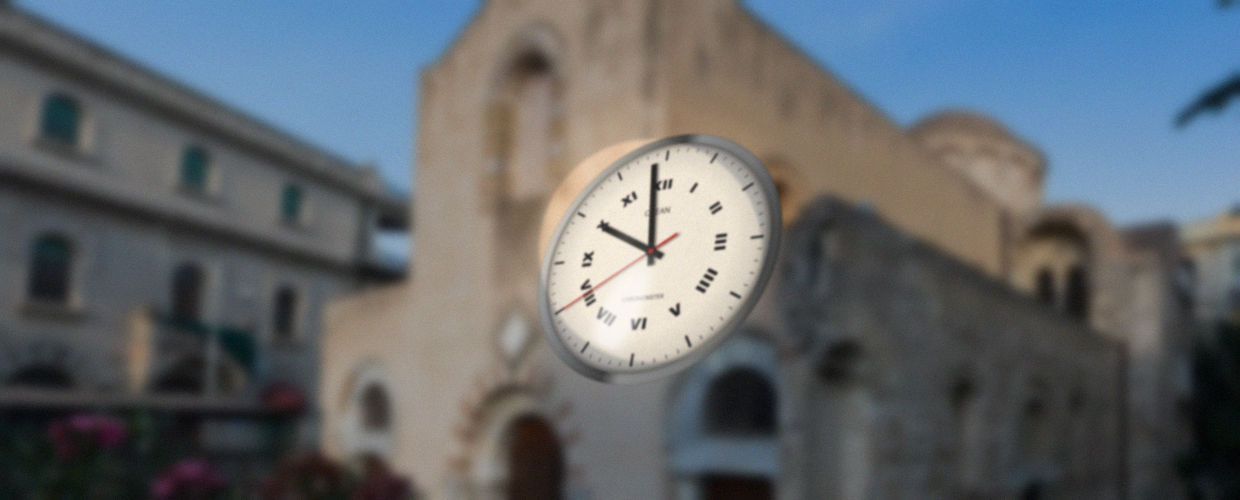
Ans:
9h58m40s
